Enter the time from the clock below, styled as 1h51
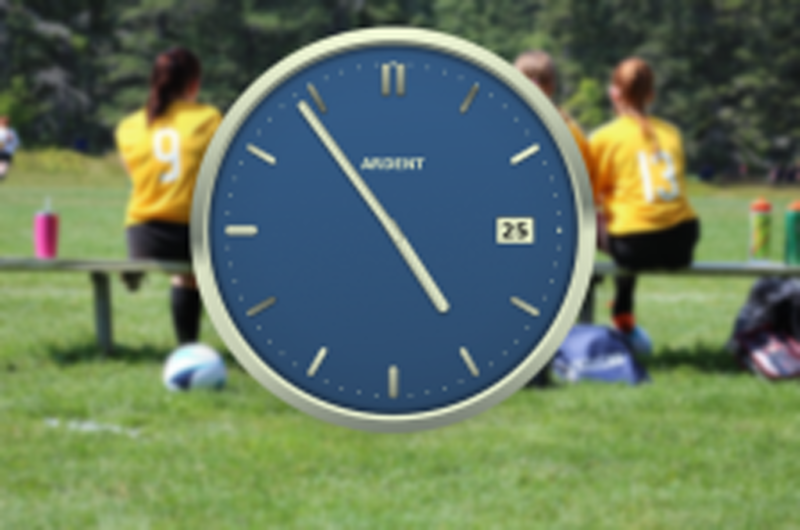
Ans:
4h54
